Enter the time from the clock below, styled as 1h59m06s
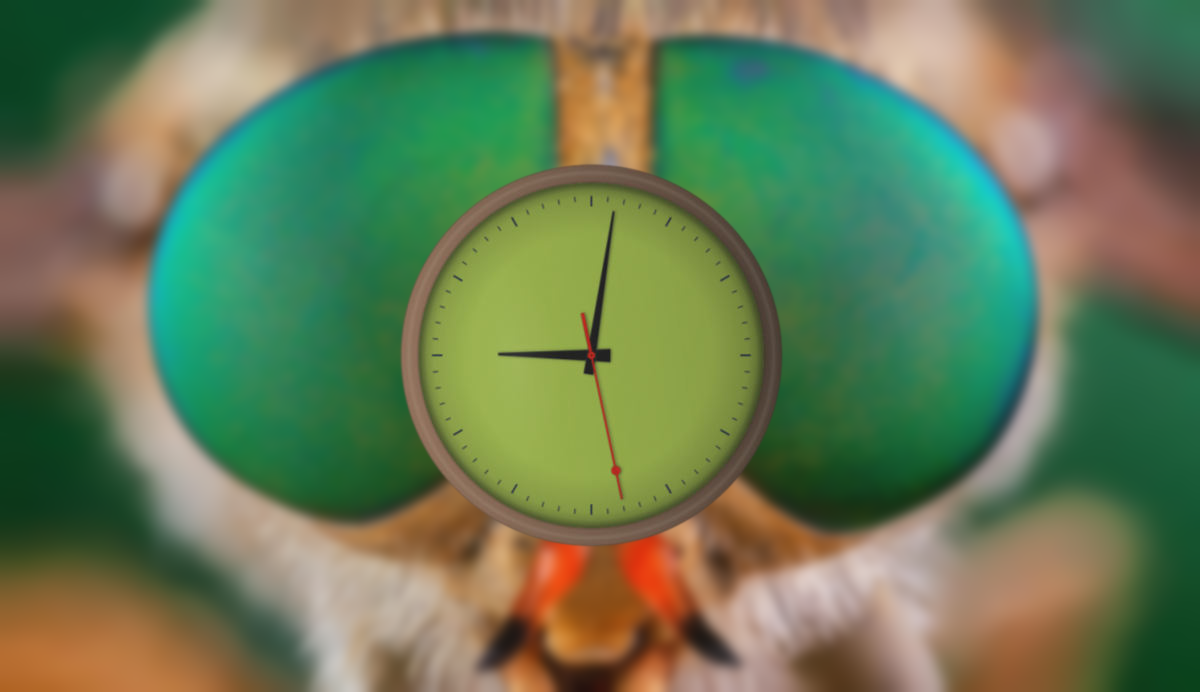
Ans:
9h01m28s
